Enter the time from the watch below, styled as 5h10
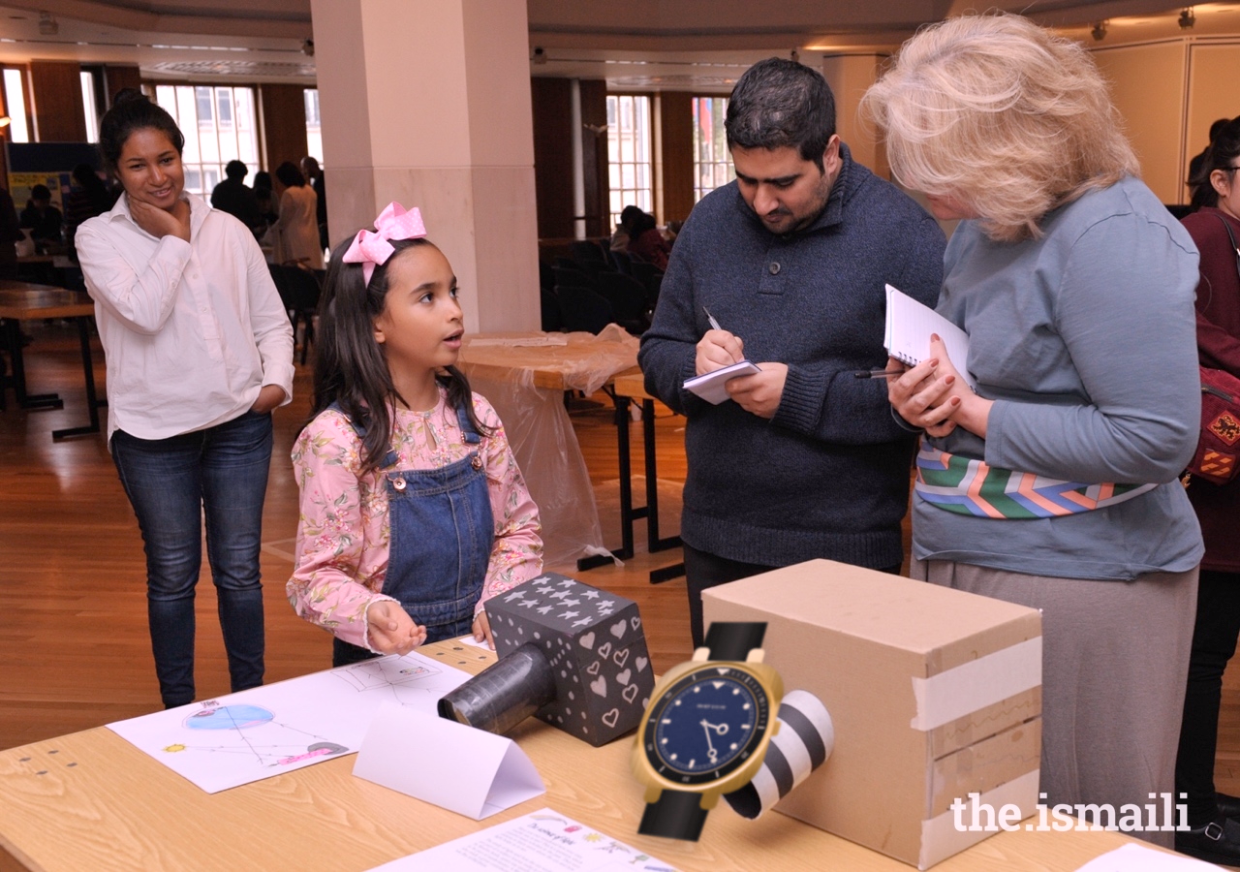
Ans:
3h25
